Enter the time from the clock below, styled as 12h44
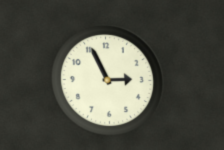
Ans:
2h56
